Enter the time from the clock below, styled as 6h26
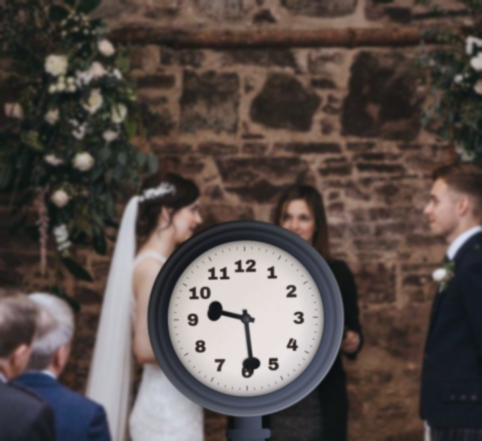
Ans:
9h29
